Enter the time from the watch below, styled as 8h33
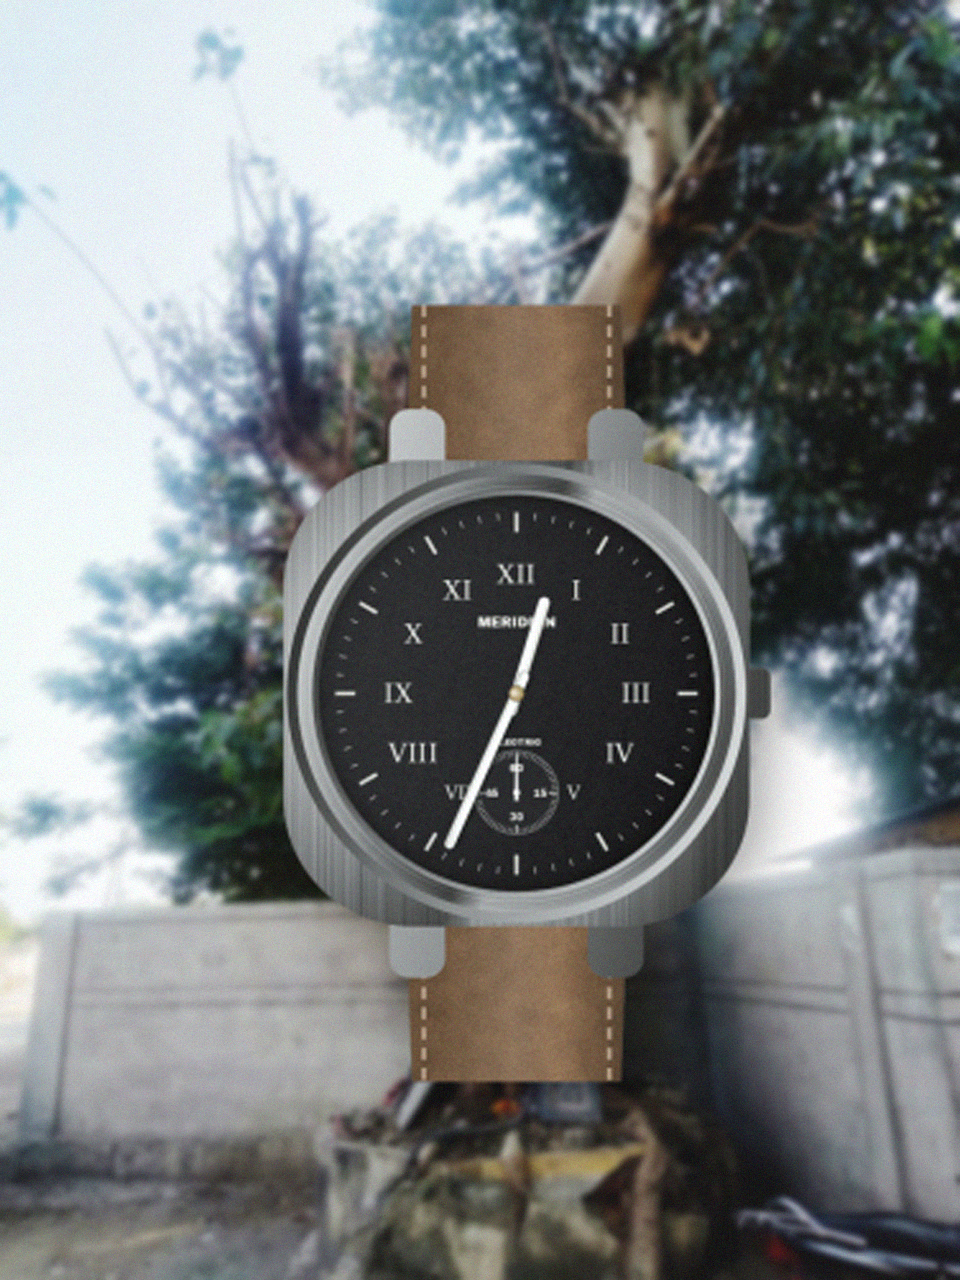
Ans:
12h34
